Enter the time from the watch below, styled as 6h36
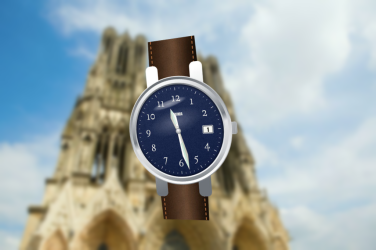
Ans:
11h28
